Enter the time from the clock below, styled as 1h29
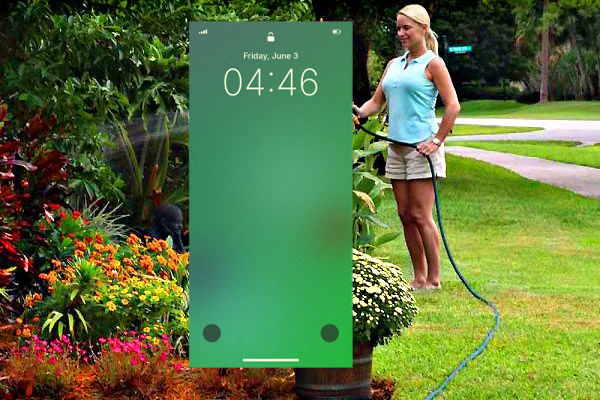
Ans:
4h46
